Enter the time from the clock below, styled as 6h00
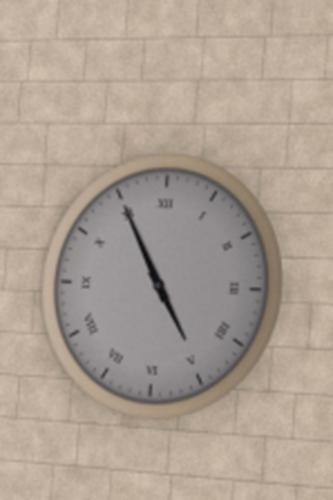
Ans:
4h55
